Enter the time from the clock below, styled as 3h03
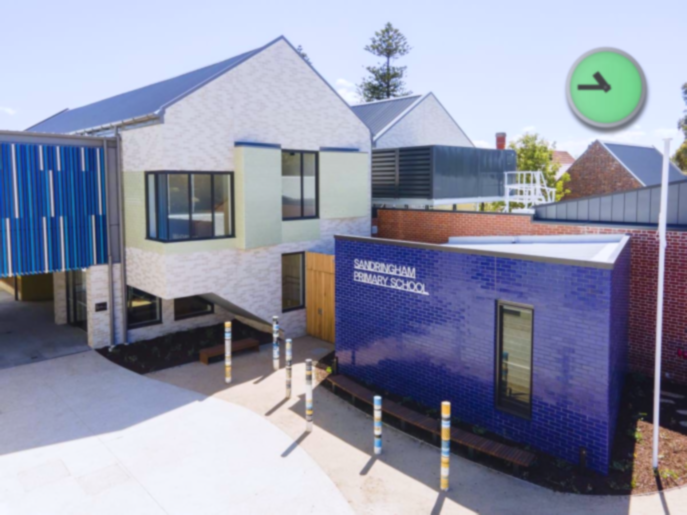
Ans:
10h45
